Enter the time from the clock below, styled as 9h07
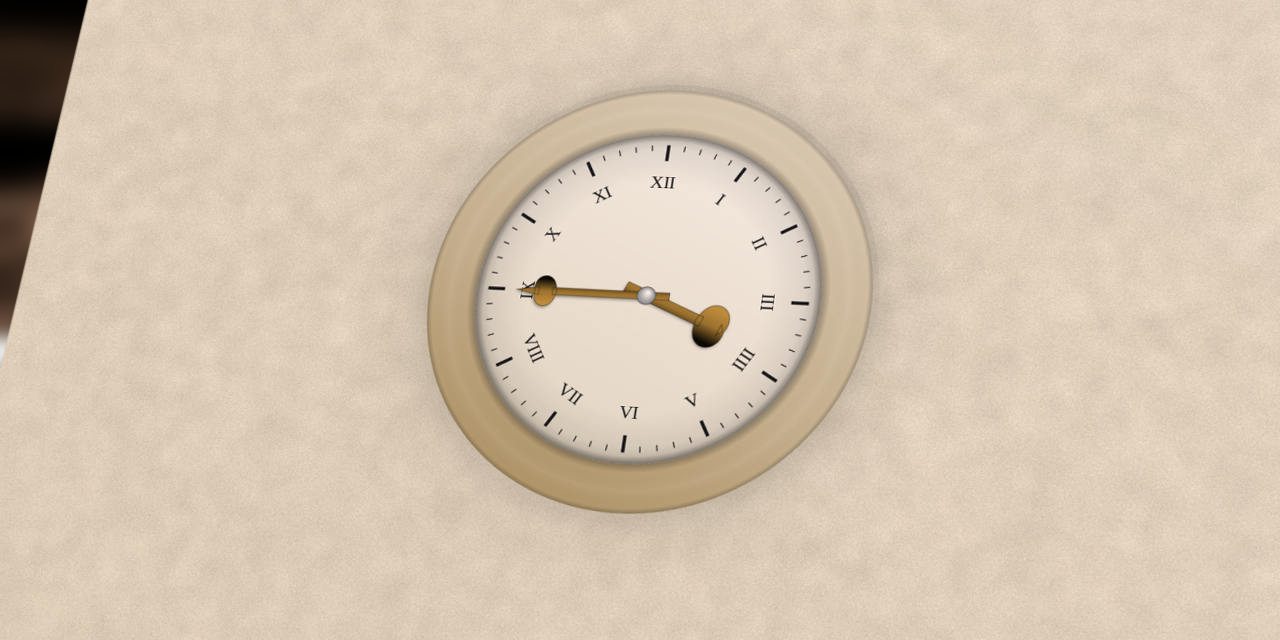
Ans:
3h45
